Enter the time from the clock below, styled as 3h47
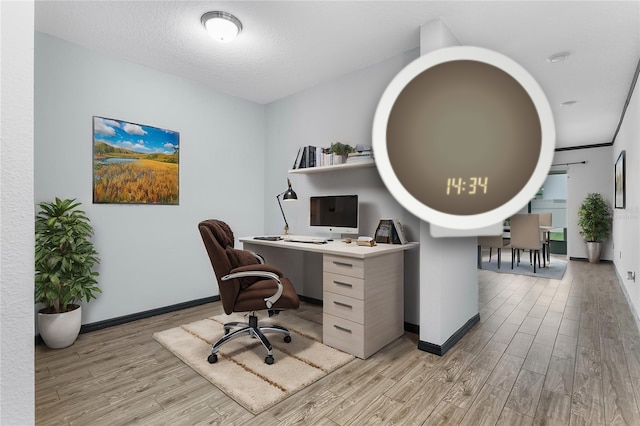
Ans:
14h34
